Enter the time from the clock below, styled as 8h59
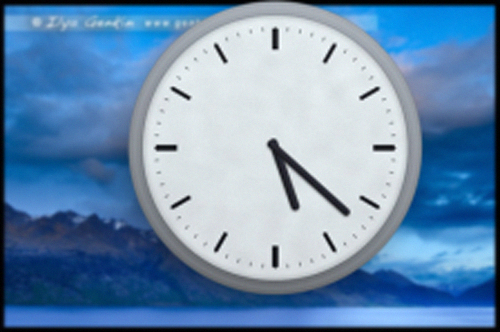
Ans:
5h22
